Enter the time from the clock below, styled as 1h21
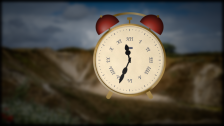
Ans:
11h34
